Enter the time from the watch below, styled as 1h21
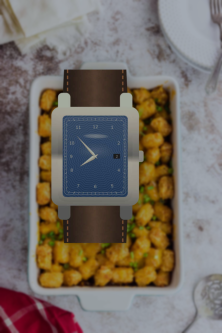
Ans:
7h53
